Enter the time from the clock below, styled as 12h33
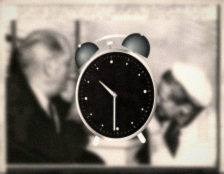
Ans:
10h31
